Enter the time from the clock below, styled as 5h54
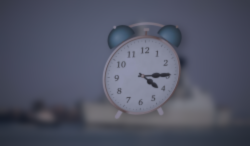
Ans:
4h15
